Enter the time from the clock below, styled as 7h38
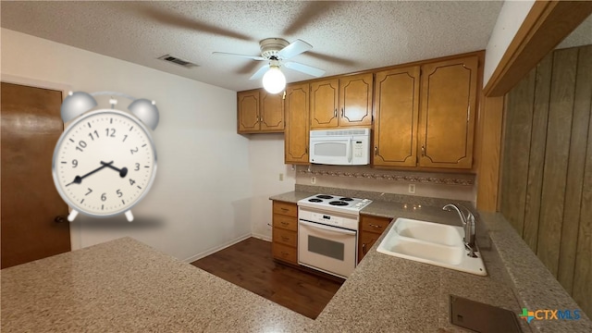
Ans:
3h40
